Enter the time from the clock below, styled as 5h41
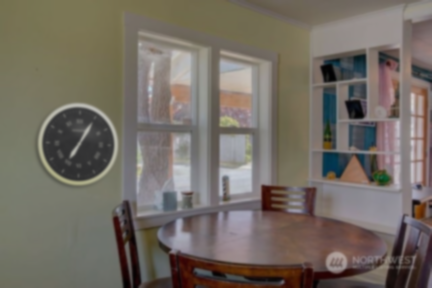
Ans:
7h05
